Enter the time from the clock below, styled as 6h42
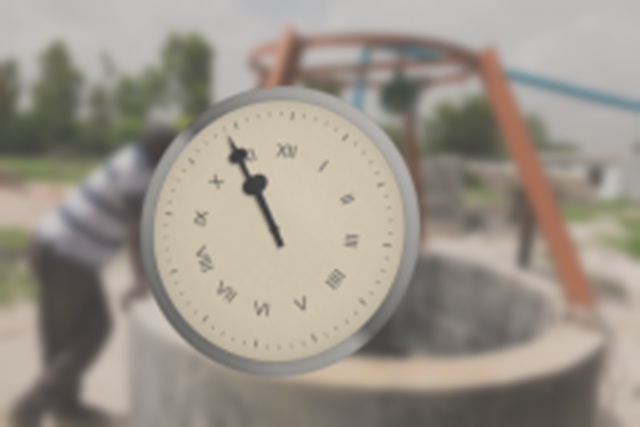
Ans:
10h54
